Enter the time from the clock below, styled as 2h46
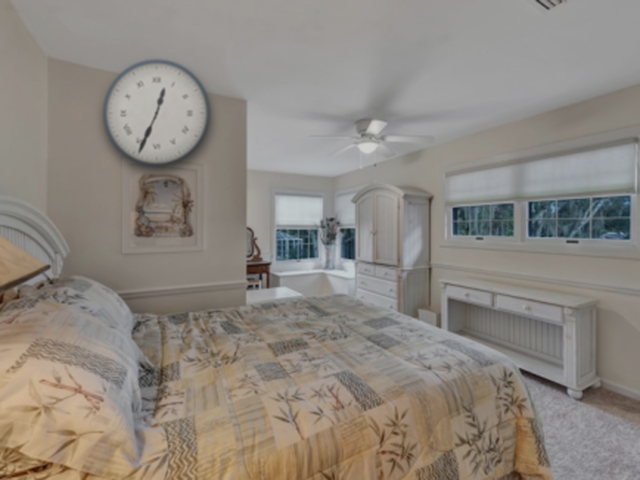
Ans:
12h34
